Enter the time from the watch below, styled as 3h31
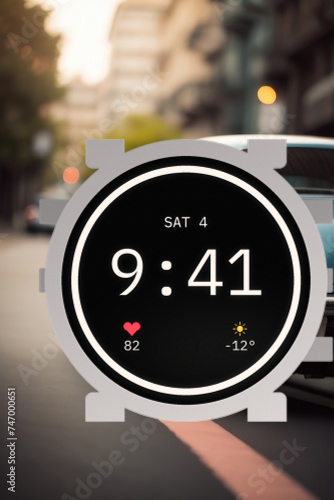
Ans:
9h41
